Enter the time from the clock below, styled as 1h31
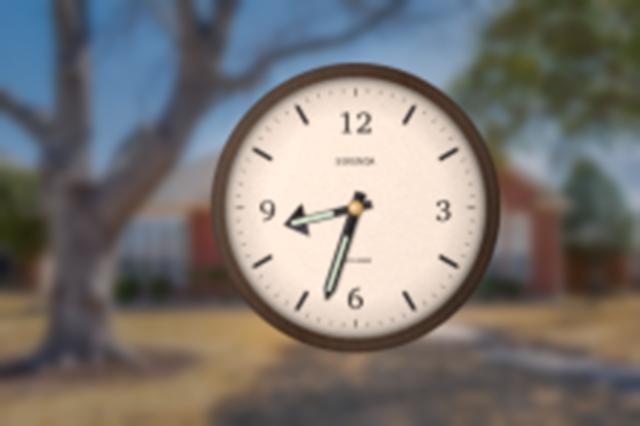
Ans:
8h33
